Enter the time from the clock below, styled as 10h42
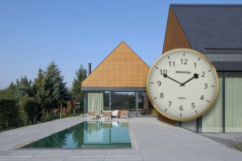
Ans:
1h49
